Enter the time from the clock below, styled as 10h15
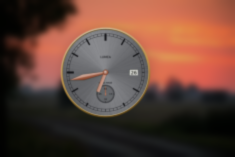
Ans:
6h43
